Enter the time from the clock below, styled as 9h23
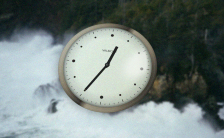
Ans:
12h35
